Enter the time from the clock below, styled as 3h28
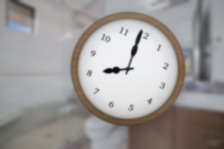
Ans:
7h59
